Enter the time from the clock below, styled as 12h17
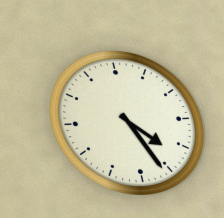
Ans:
4h26
